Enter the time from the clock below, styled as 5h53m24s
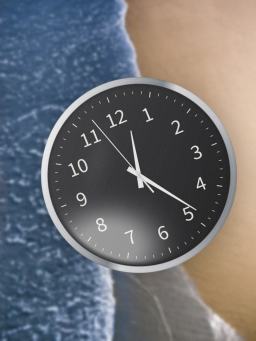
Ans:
12h23m57s
